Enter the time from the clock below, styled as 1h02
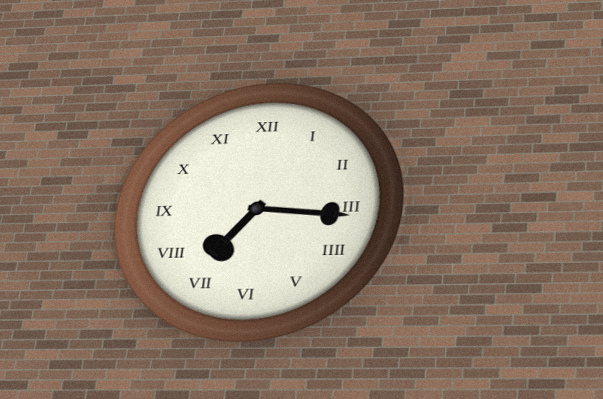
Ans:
7h16
